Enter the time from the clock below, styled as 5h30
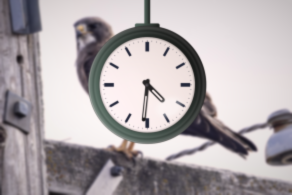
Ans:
4h31
